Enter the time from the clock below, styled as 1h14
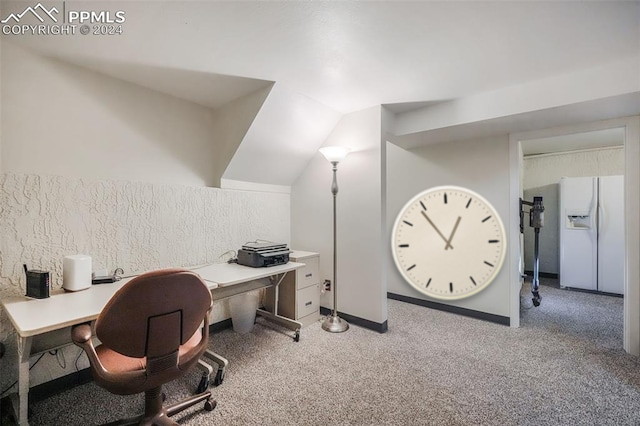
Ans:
12h54
